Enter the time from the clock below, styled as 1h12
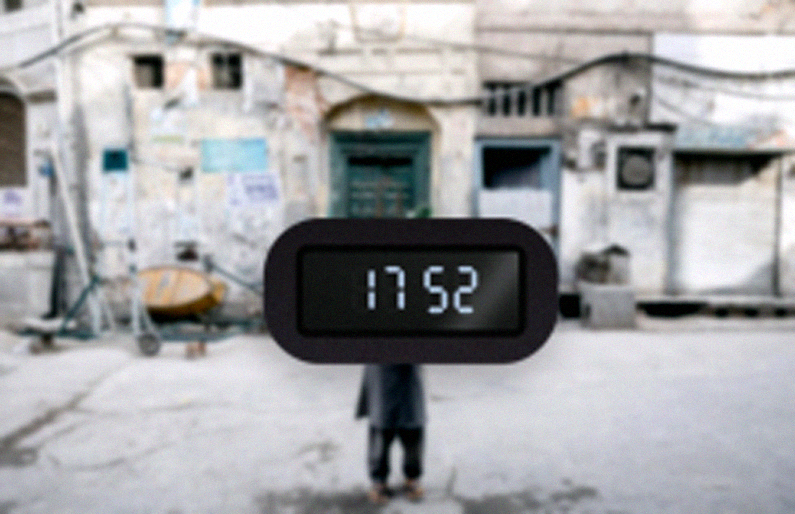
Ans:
17h52
